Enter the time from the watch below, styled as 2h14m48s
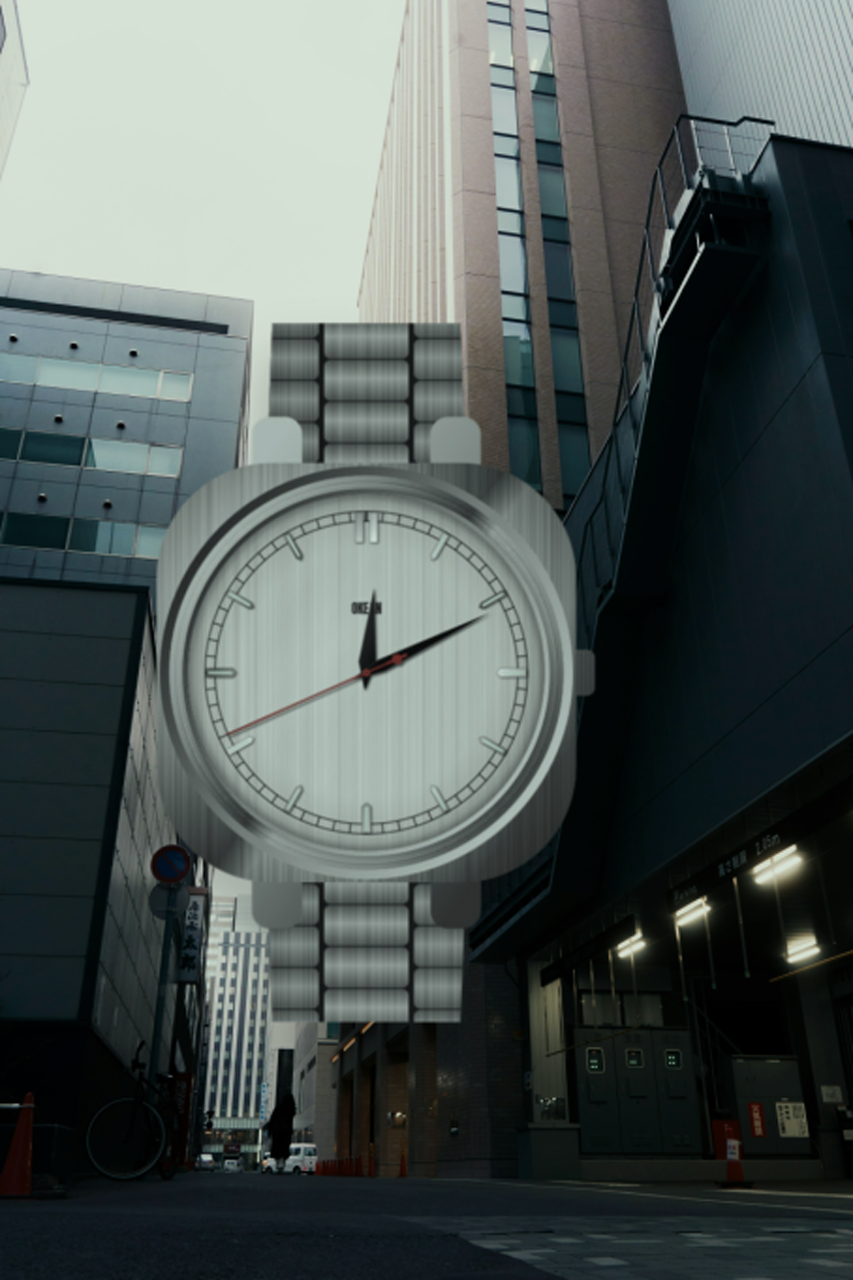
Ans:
12h10m41s
